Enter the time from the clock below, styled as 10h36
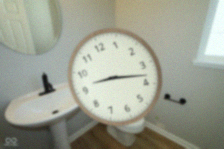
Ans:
9h18
